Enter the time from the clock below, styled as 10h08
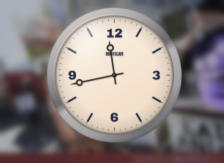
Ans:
11h43
